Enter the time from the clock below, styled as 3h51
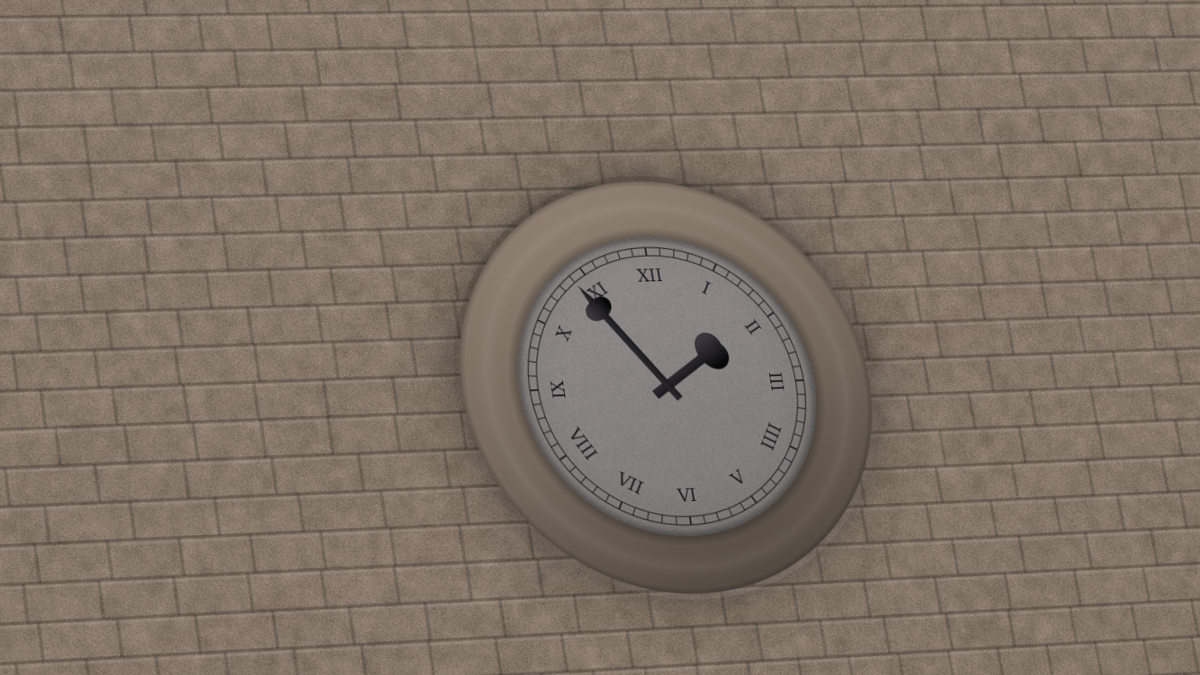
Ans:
1h54
